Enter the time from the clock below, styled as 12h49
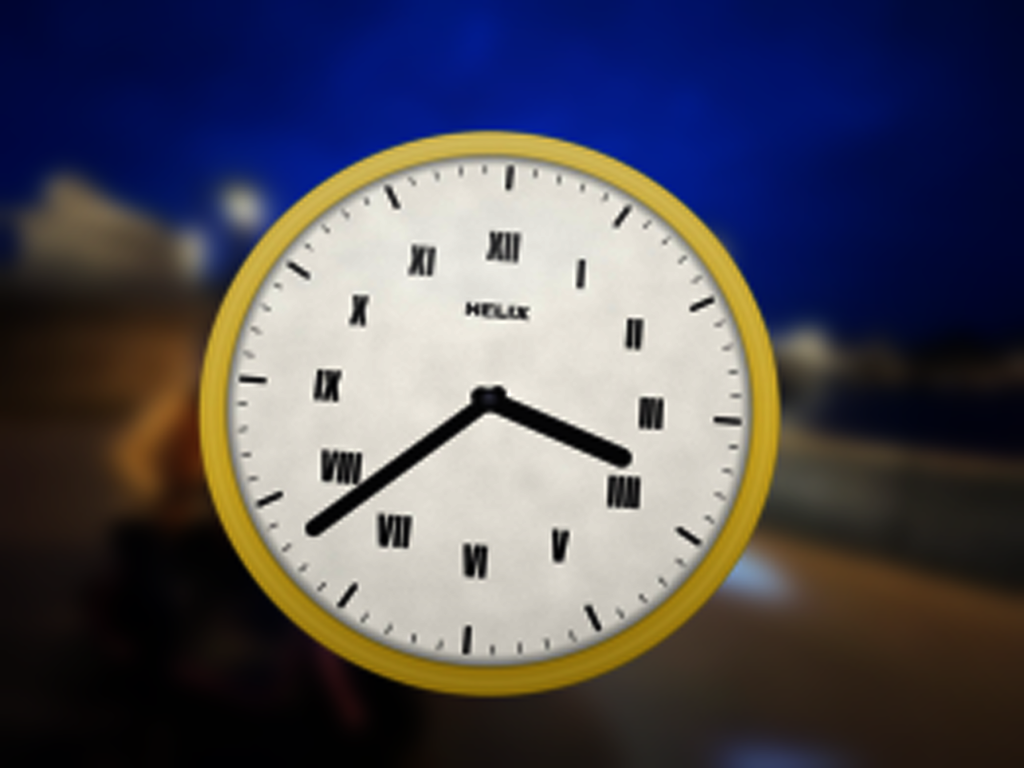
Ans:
3h38
